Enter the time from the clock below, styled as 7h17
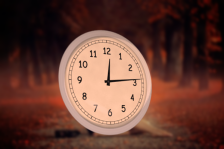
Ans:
12h14
